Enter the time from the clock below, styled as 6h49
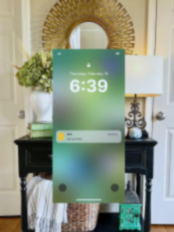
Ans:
6h39
